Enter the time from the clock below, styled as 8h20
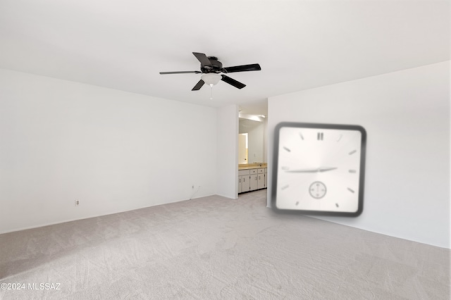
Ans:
2h44
